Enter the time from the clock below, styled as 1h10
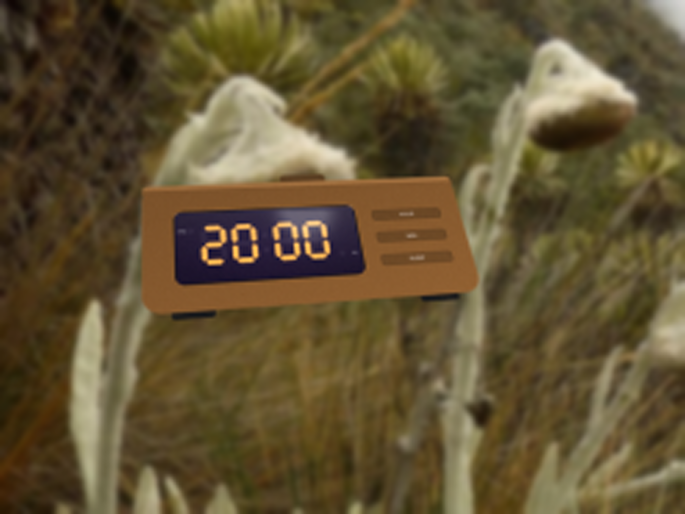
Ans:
20h00
